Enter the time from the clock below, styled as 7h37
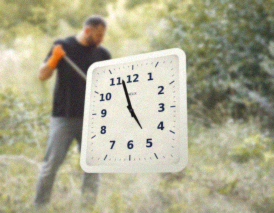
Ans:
4h57
